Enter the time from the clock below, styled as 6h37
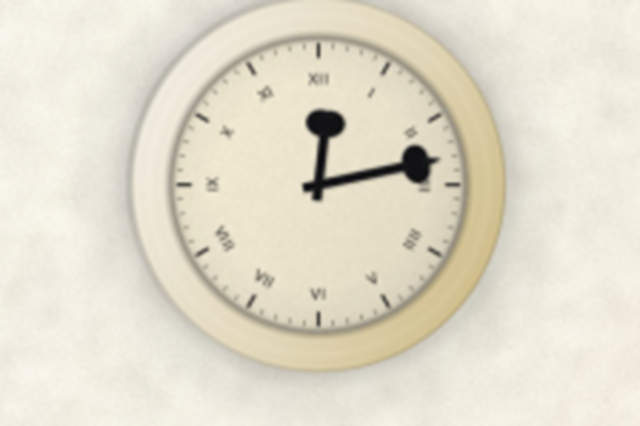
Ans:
12h13
